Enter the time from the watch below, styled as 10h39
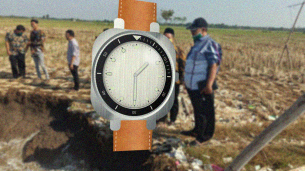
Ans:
1h30
